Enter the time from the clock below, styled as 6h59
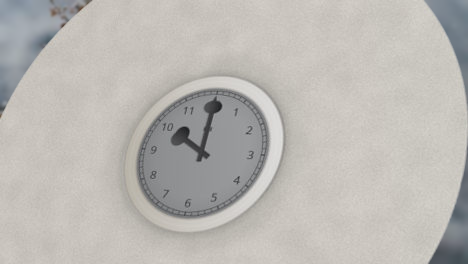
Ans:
10h00
